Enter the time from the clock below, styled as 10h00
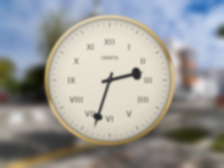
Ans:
2h33
